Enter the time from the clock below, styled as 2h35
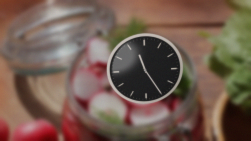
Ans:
11h25
